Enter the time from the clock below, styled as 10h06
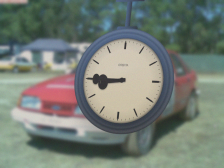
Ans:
8h45
